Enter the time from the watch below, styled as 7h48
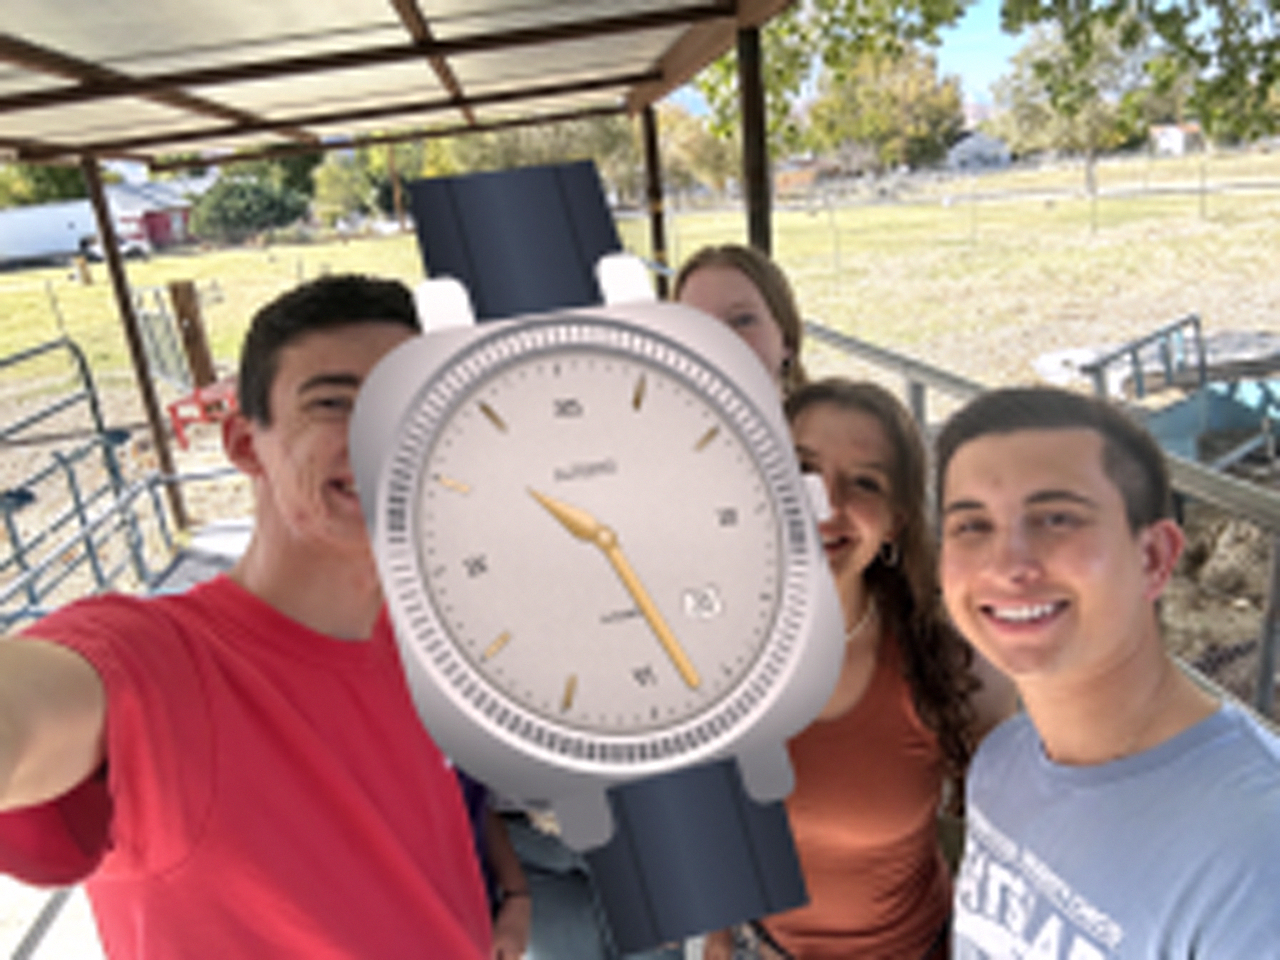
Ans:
10h27
